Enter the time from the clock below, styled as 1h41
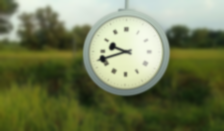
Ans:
9h42
